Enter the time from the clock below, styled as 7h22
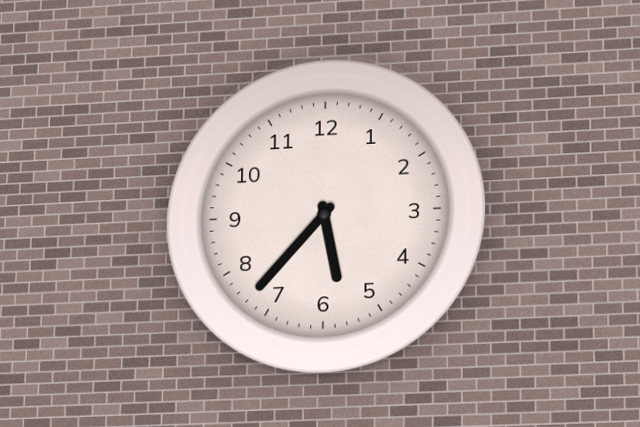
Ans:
5h37
